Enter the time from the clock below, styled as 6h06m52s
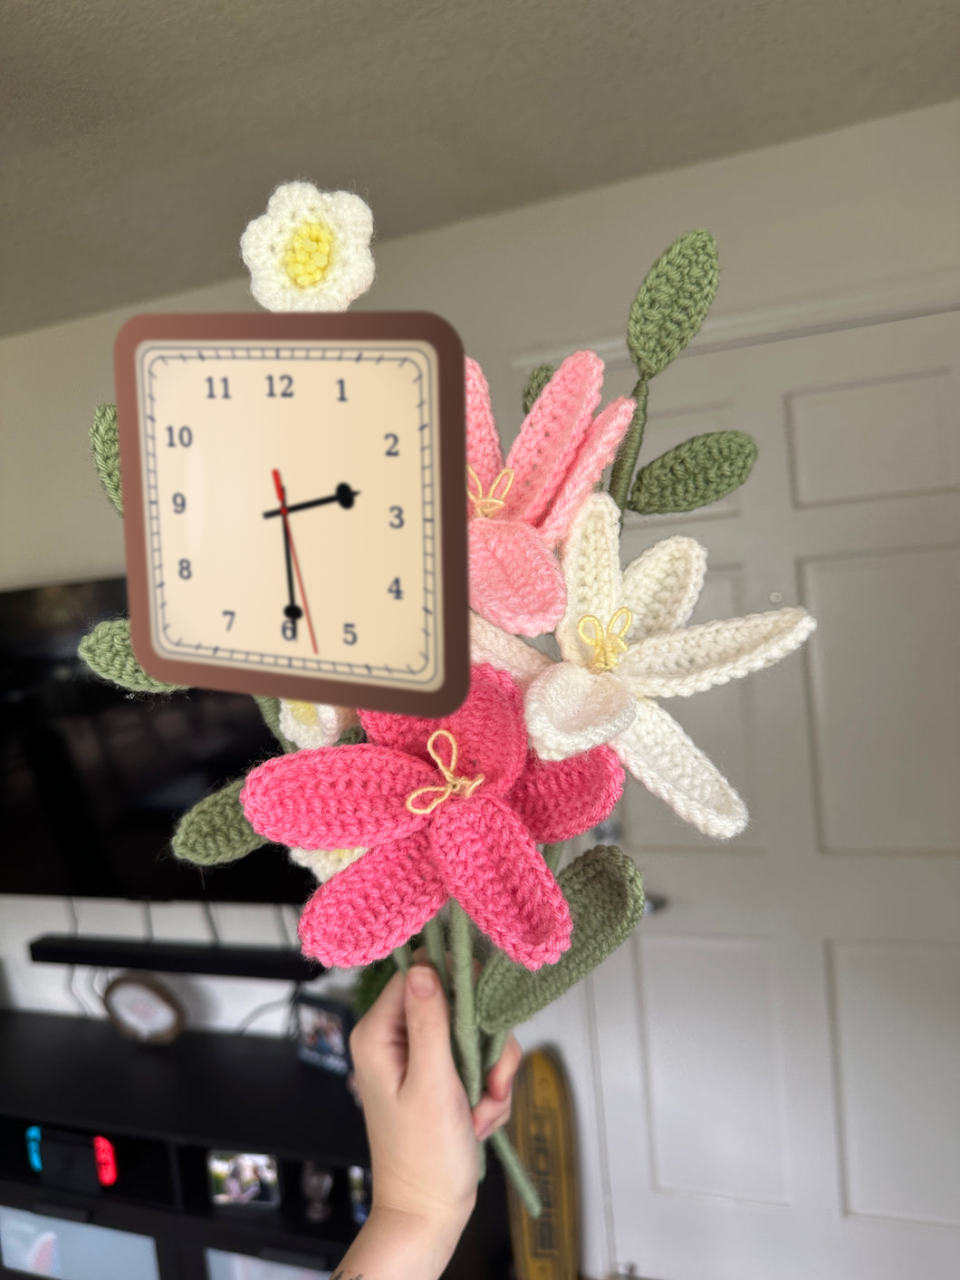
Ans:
2h29m28s
